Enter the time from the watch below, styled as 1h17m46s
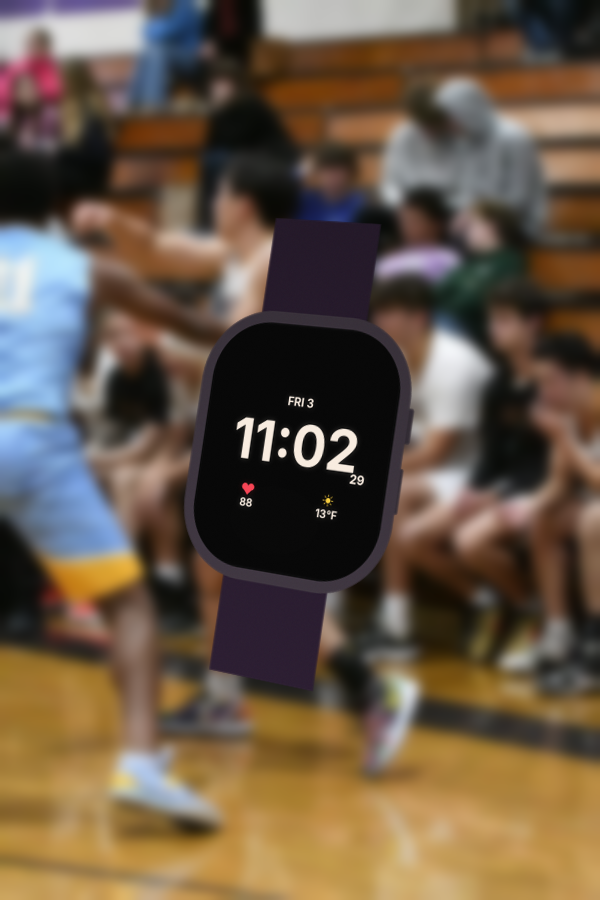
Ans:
11h02m29s
